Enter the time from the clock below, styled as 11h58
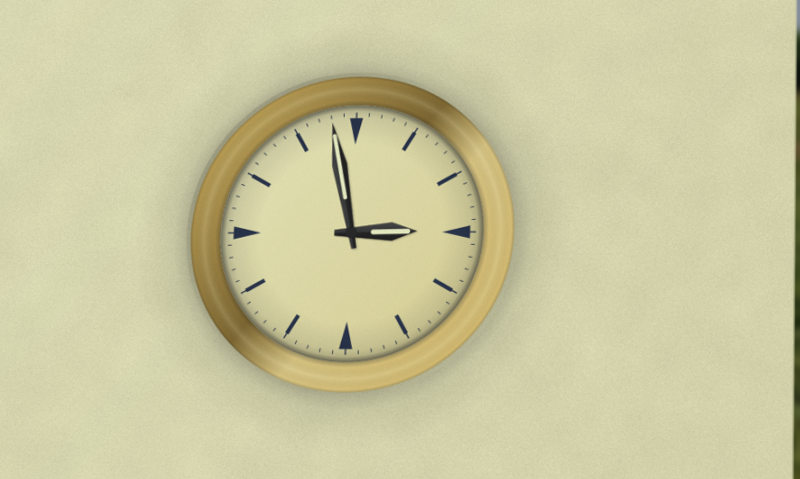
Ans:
2h58
